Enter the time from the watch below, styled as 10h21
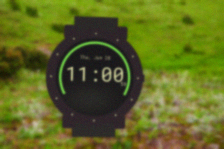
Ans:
11h00
